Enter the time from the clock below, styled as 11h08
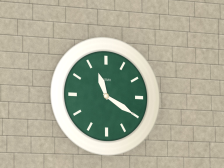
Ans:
11h20
